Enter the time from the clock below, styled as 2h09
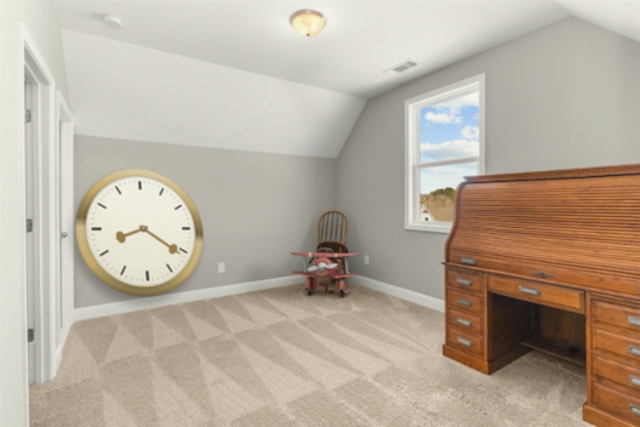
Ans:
8h21
